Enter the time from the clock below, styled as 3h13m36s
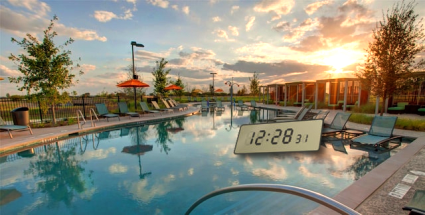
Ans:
12h28m31s
